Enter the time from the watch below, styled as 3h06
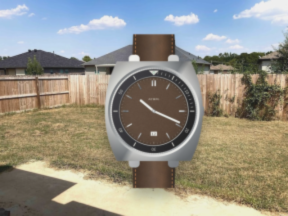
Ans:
10h19
